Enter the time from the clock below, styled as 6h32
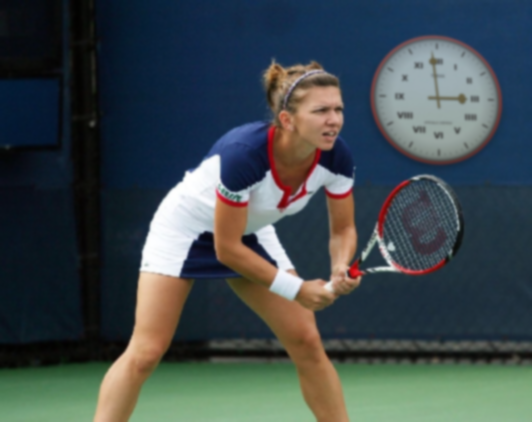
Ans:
2h59
